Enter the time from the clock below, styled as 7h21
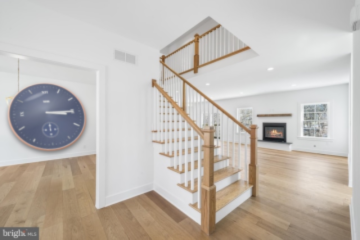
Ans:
3h15
